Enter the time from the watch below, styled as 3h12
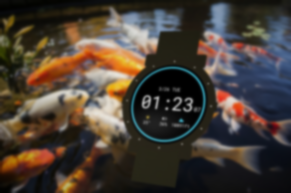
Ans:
1h23
